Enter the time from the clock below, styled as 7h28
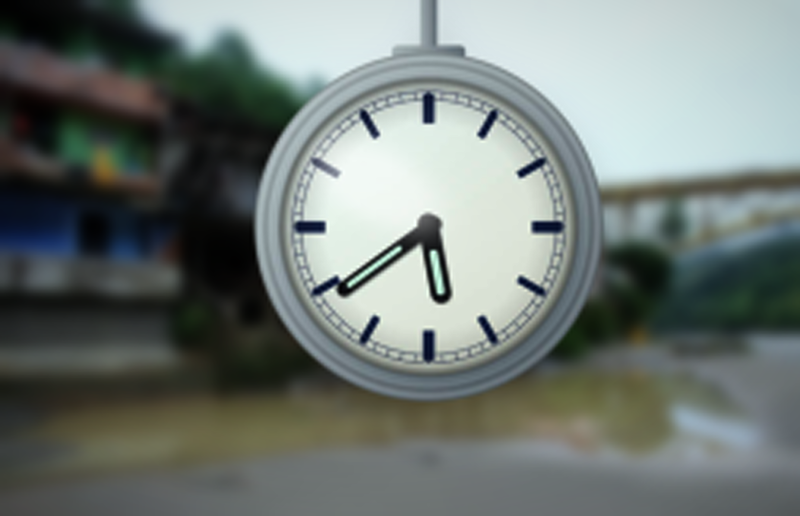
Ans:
5h39
